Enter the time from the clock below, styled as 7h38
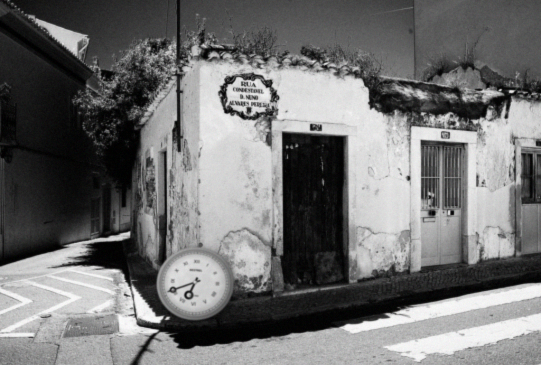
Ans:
6h41
